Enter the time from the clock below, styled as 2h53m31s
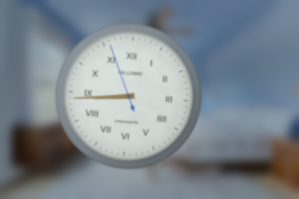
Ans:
8h43m56s
